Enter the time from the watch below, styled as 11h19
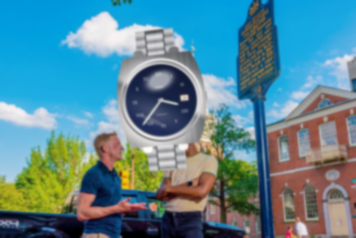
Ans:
3h37
